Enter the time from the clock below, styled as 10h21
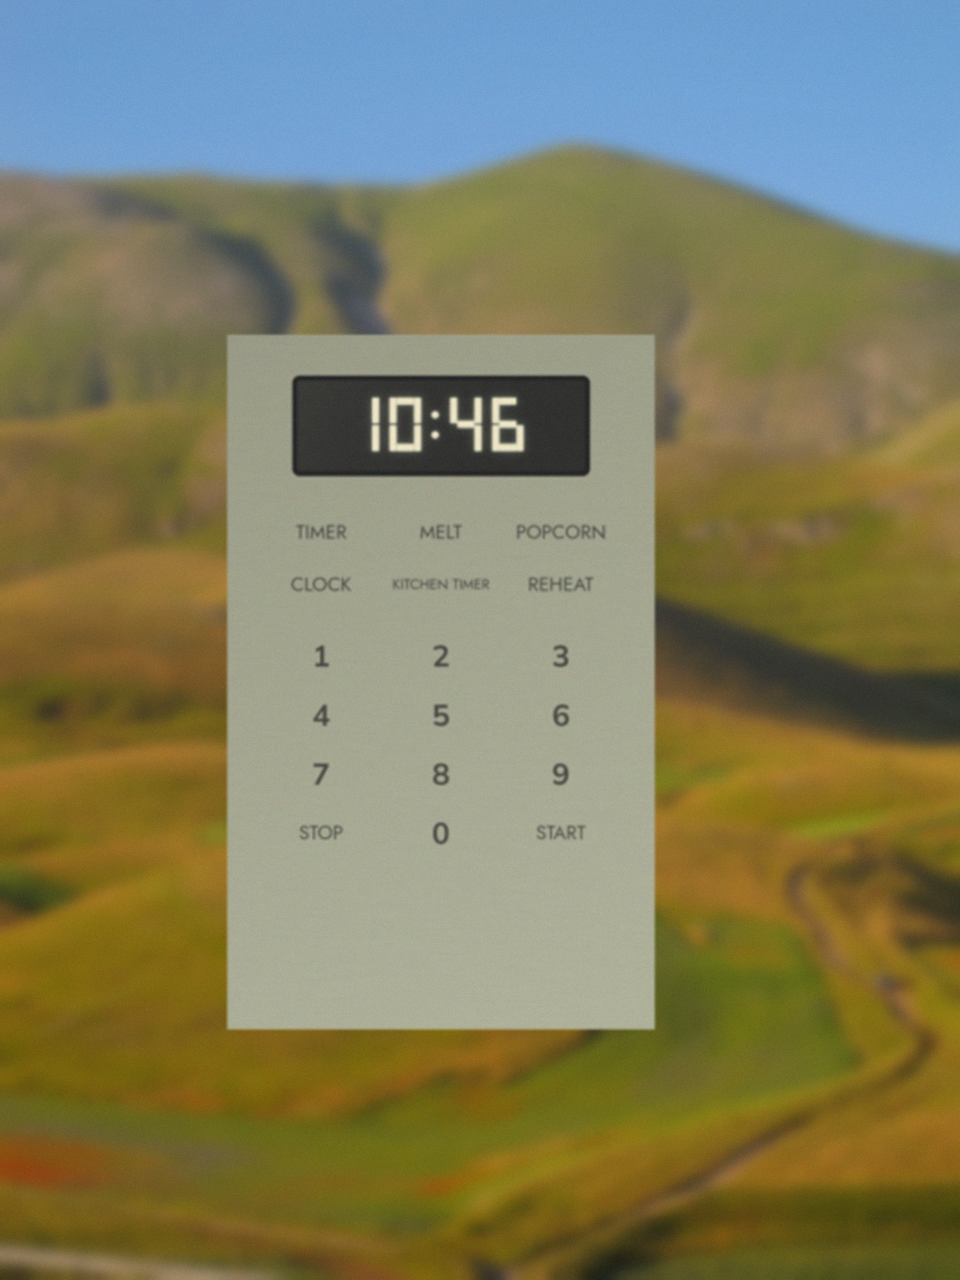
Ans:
10h46
